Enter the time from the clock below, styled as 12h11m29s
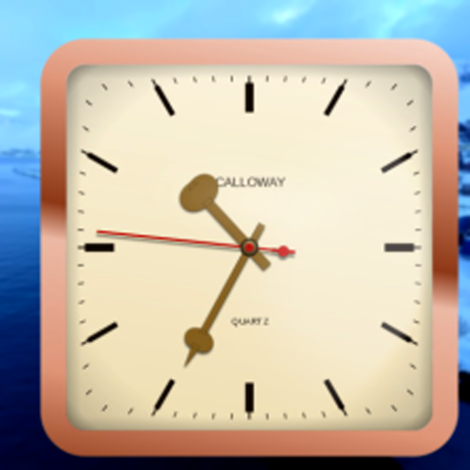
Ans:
10h34m46s
